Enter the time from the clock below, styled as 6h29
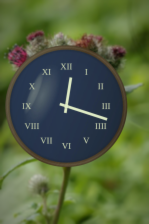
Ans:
12h18
